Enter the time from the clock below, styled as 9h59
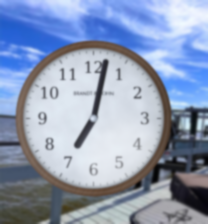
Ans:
7h02
